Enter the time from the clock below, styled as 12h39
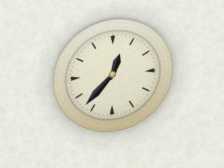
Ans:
12h37
